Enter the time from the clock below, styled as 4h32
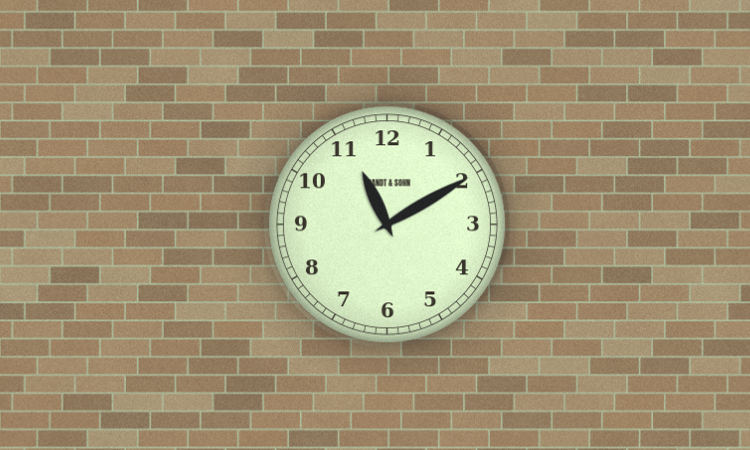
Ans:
11h10
